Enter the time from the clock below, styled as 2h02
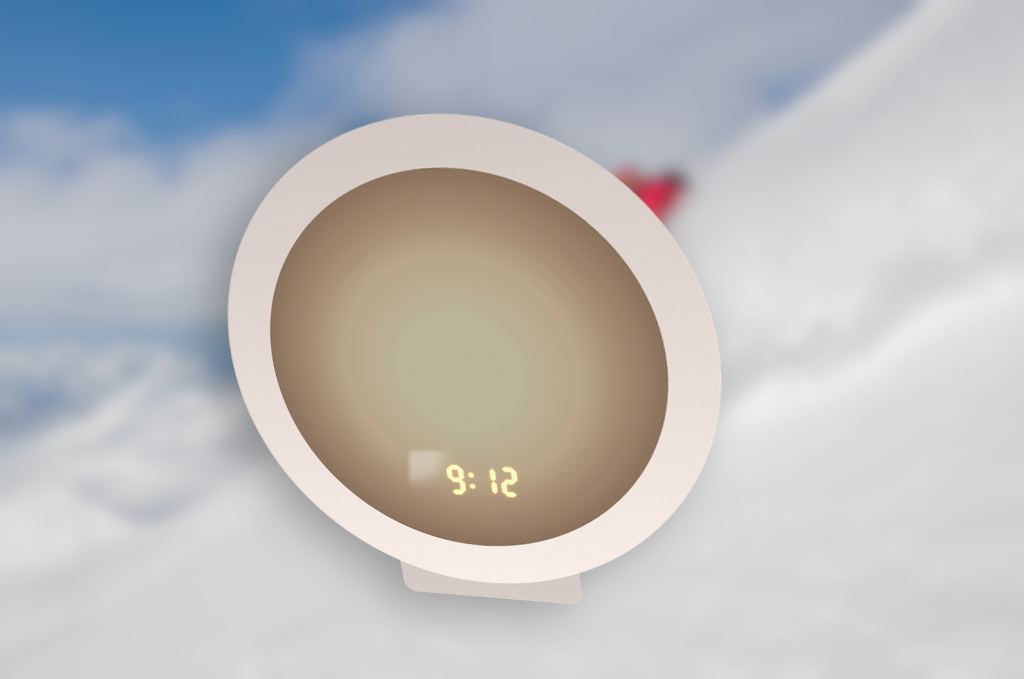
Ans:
9h12
